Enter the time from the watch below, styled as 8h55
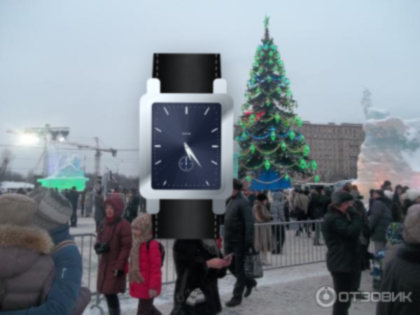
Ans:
5h24
